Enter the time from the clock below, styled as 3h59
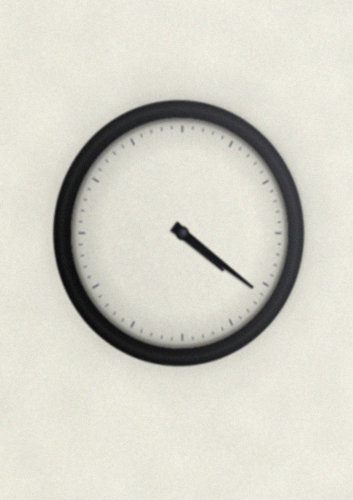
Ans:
4h21
